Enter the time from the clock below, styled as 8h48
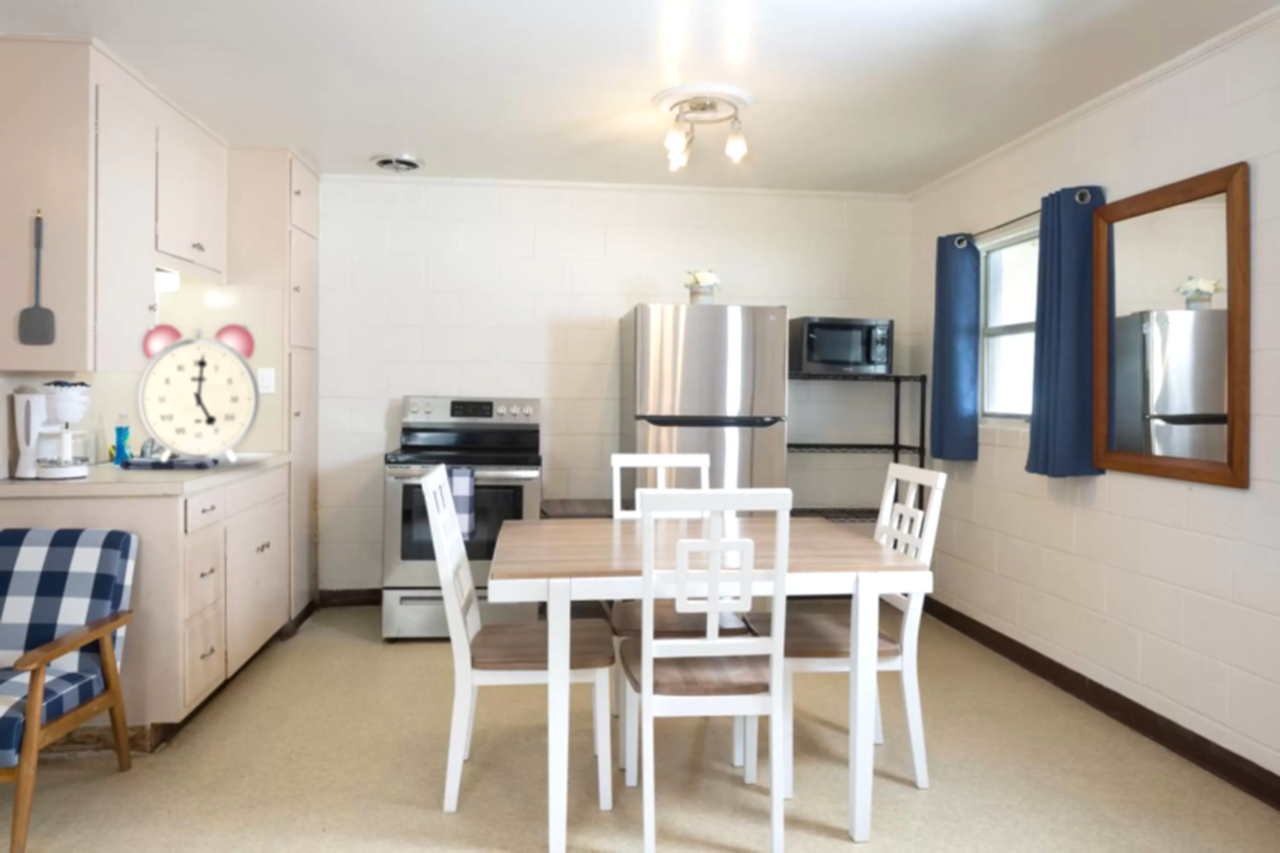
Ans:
5h01
